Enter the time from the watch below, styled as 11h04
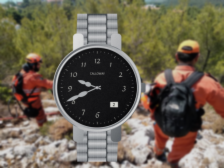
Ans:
9h41
